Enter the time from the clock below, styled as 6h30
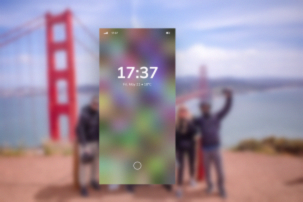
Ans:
17h37
